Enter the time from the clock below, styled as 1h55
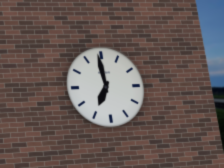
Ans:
6h59
